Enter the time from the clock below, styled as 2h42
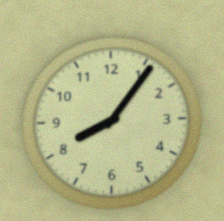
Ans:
8h06
